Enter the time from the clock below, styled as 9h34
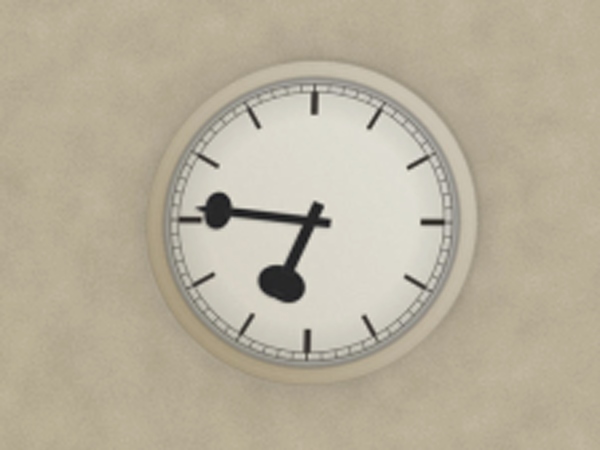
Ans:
6h46
